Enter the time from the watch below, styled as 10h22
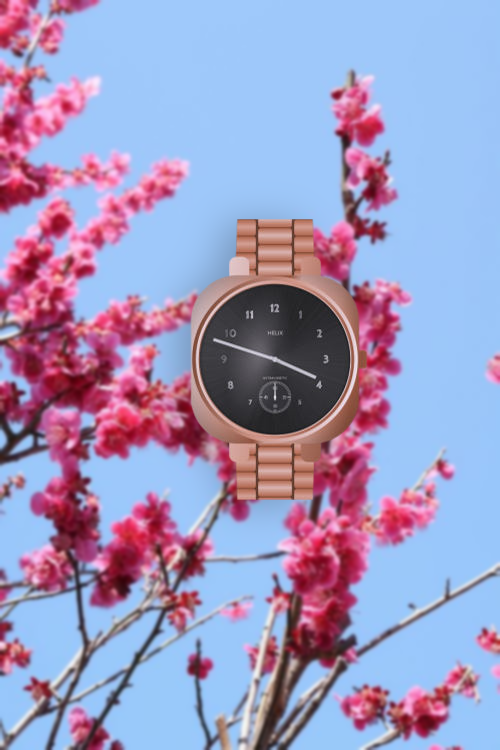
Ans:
3h48
